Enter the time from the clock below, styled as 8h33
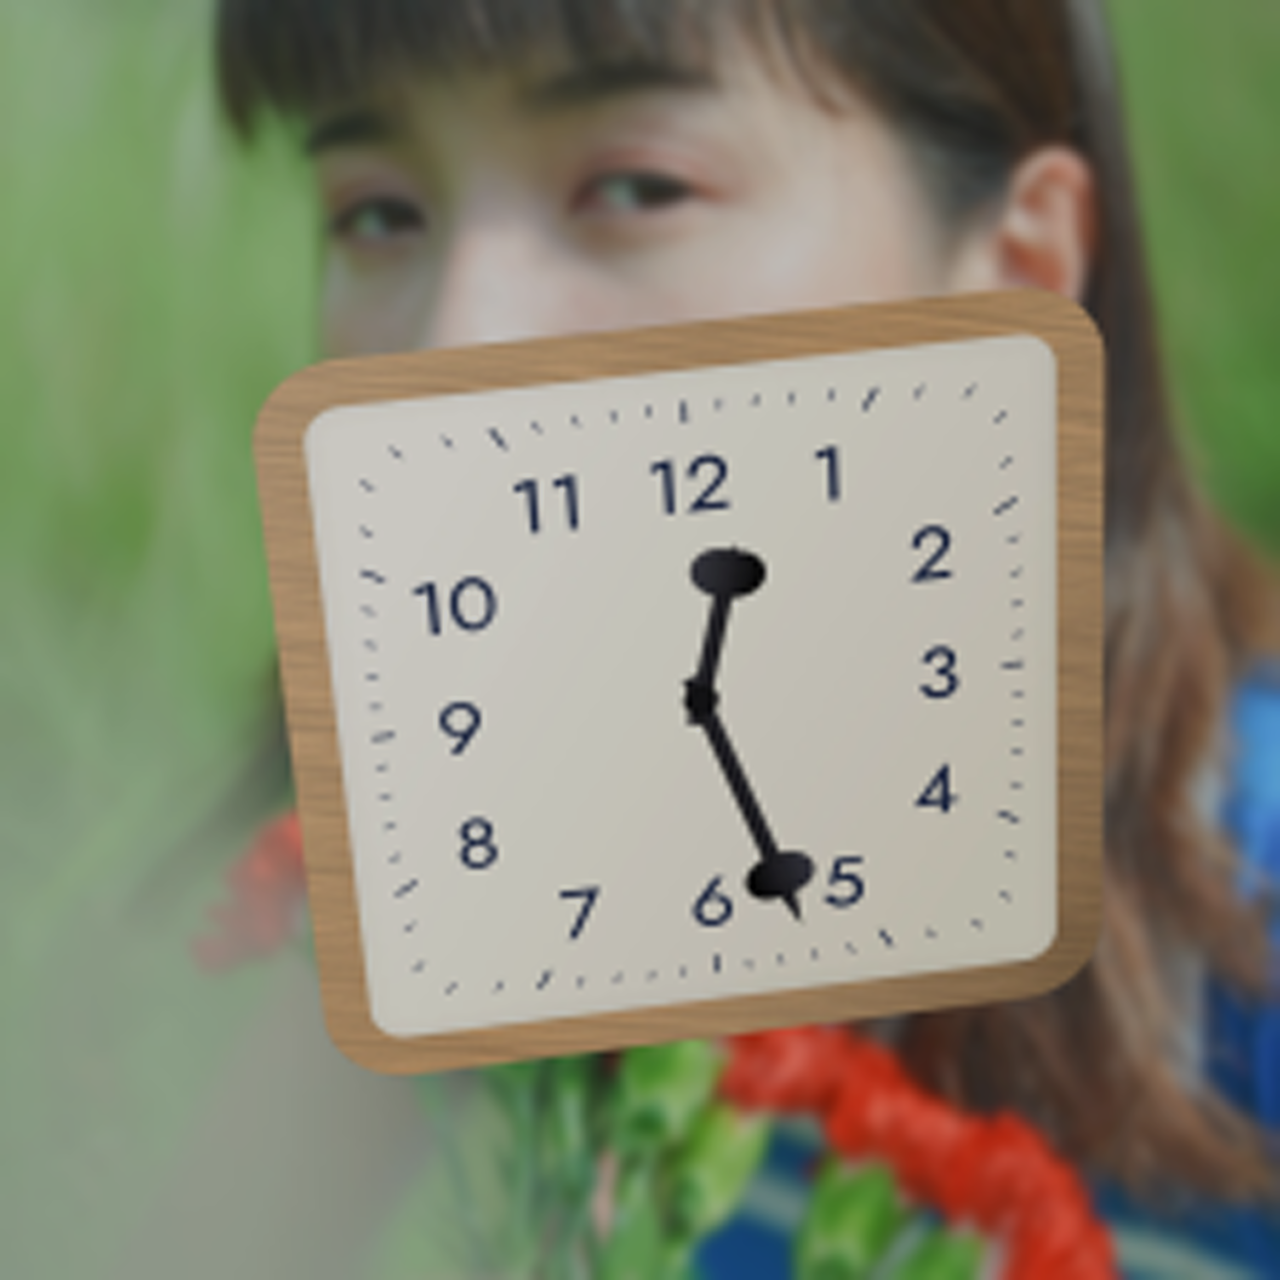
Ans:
12h27
